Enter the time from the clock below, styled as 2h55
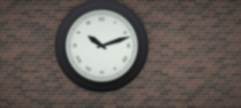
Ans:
10h12
